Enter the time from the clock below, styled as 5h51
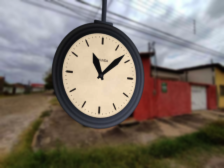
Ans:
11h08
